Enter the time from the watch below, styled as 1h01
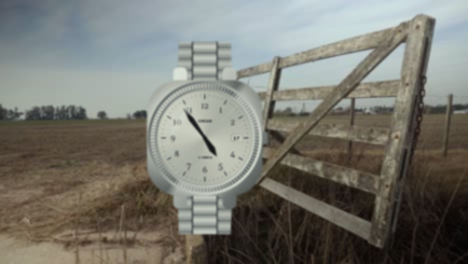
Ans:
4h54
